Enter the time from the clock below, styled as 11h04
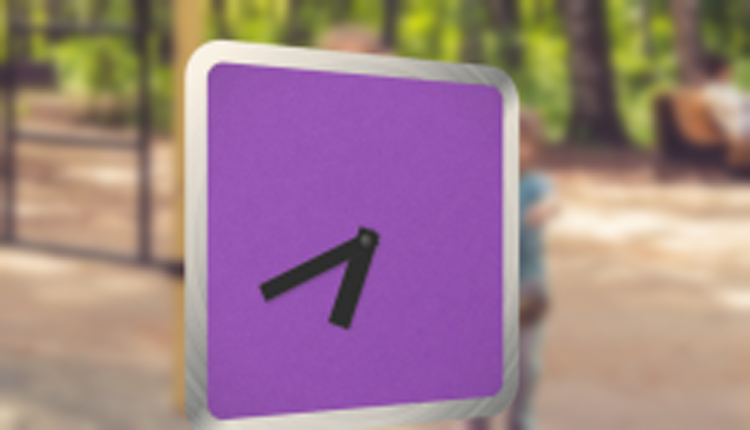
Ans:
6h41
